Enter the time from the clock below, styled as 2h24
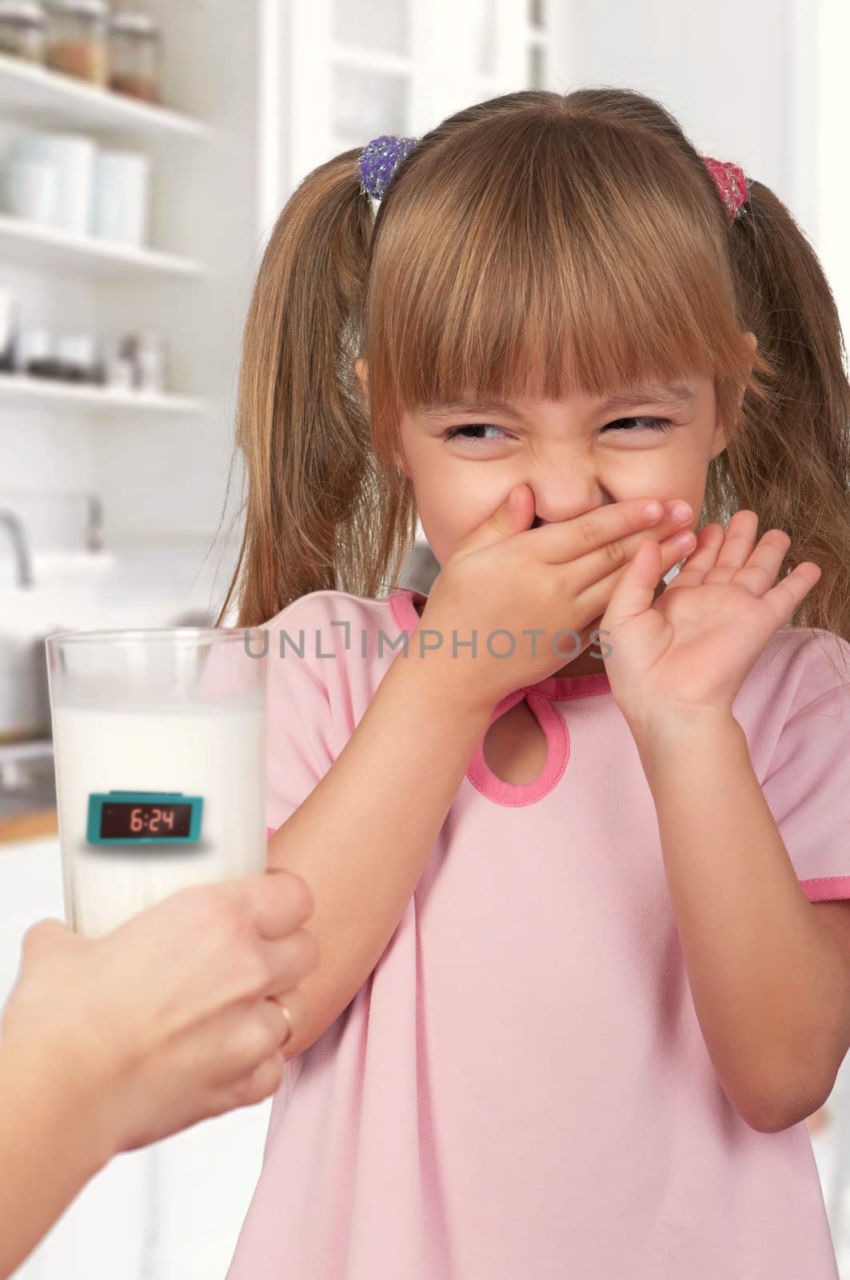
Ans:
6h24
